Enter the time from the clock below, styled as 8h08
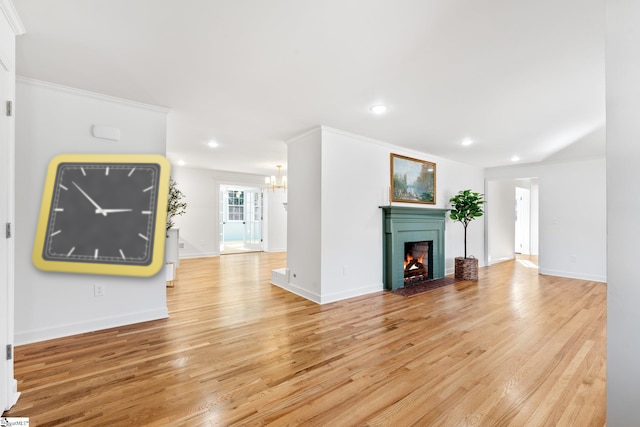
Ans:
2h52
